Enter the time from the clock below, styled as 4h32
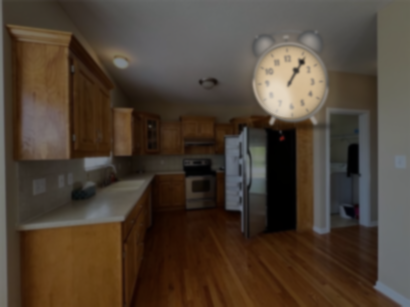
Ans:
1h06
